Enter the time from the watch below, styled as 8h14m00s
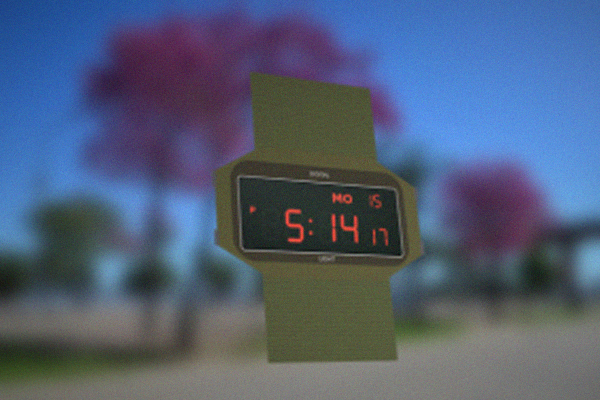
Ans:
5h14m17s
